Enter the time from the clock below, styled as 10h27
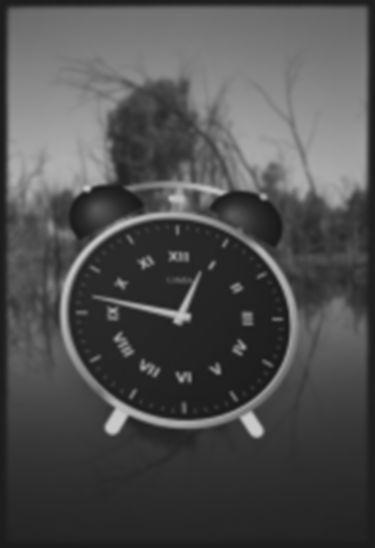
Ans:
12h47
